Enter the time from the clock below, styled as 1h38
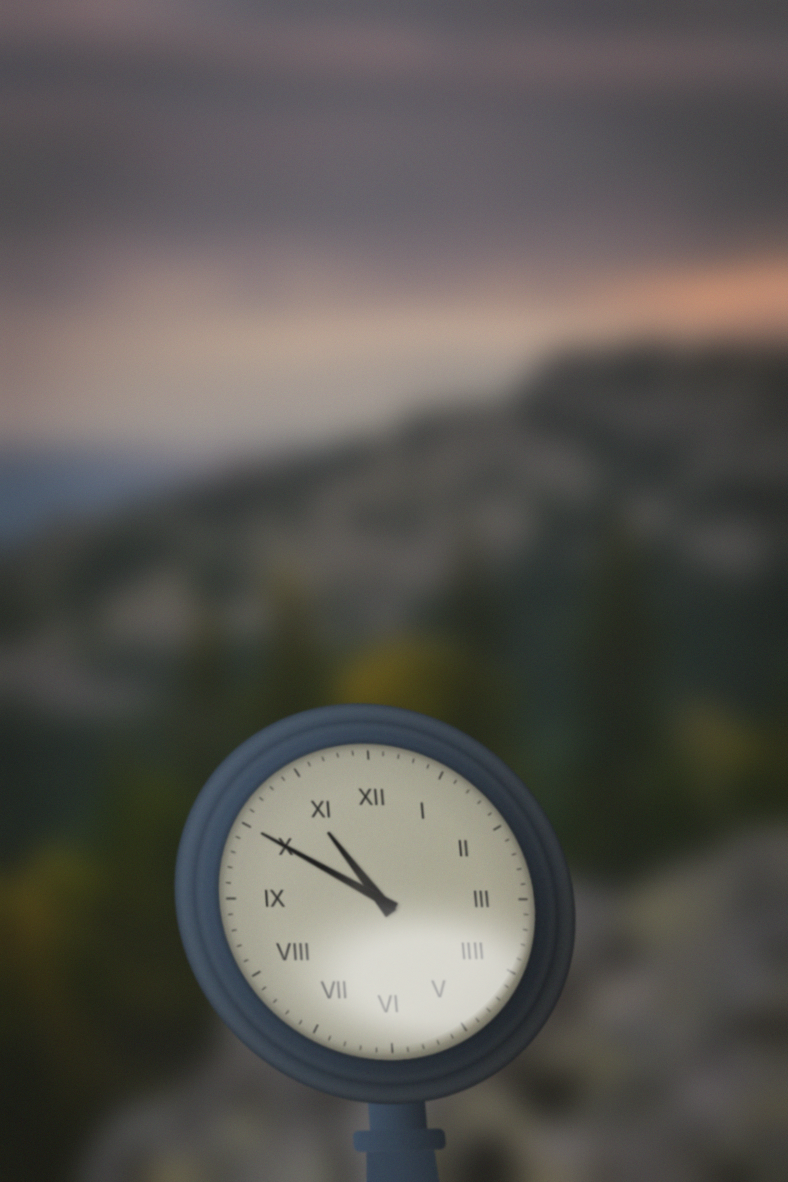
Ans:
10h50
